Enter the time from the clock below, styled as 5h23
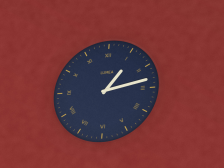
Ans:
1h13
